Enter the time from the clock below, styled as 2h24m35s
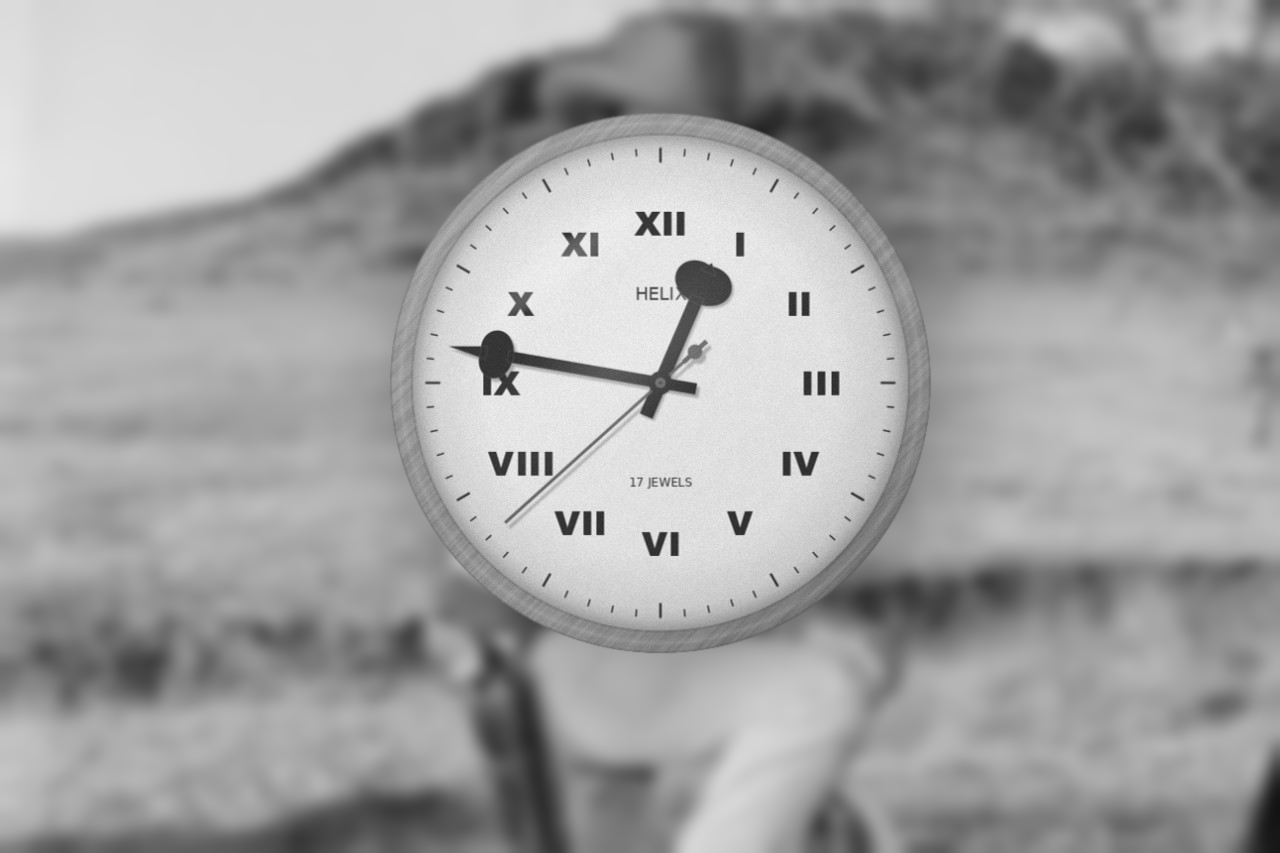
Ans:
12h46m38s
